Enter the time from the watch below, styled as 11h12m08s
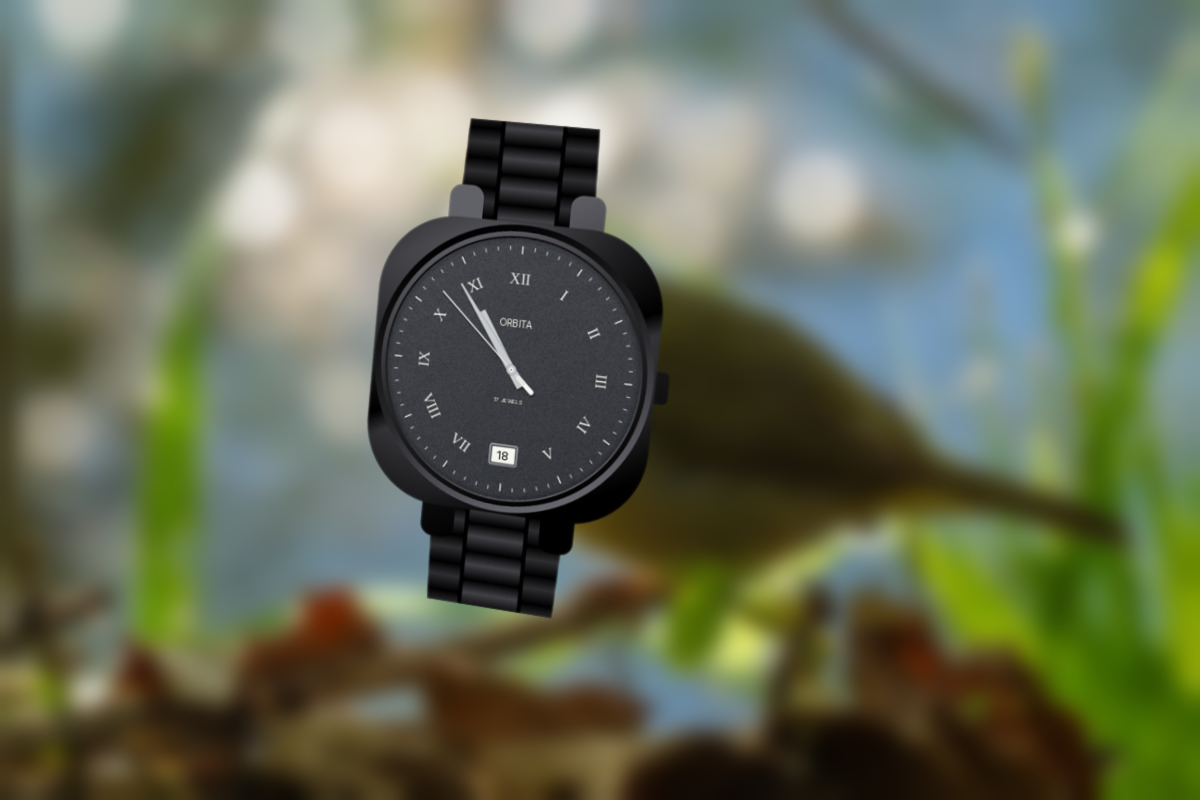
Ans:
10h53m52s
